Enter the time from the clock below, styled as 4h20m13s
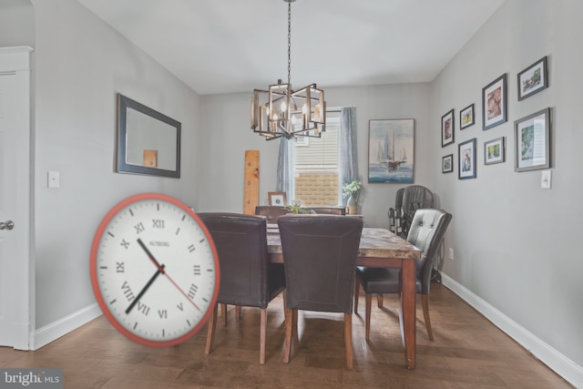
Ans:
10h37m22s
